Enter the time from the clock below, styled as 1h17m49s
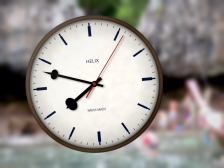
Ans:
7h48m06s
